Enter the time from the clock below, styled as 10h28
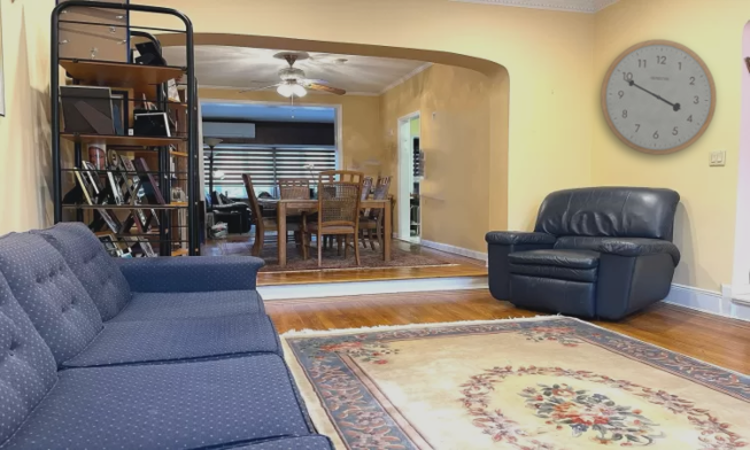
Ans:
3h49
